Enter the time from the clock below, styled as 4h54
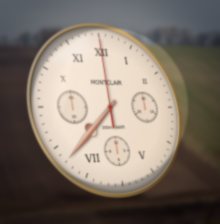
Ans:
7h38
